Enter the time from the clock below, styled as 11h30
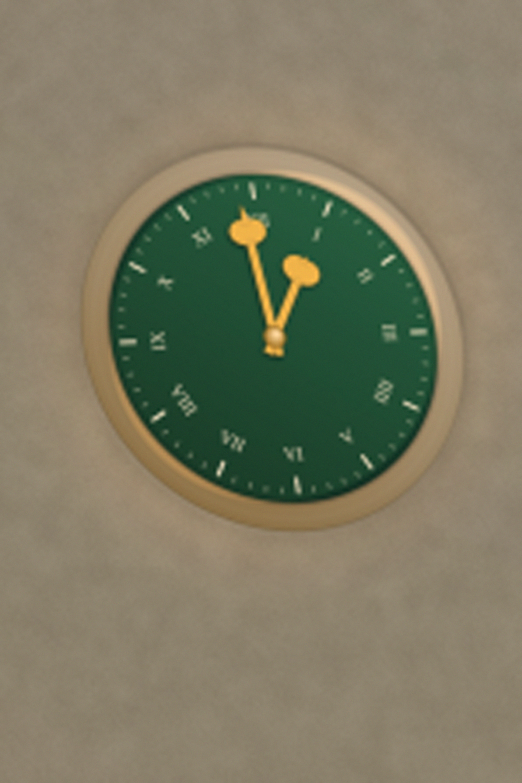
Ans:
12h59
